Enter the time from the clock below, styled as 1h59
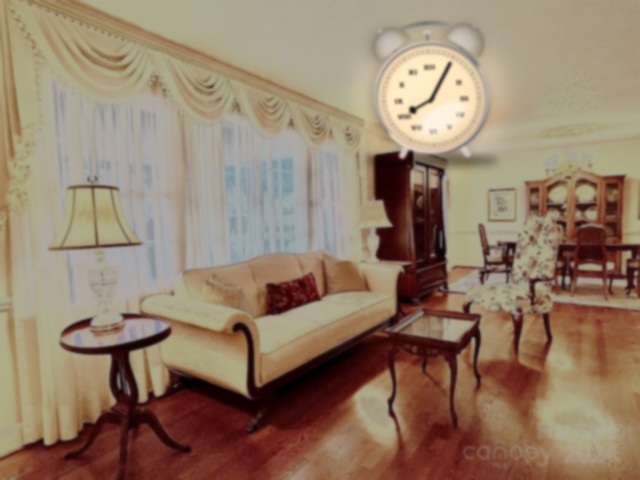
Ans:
8h05
